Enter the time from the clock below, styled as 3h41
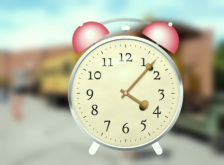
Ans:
4h07
